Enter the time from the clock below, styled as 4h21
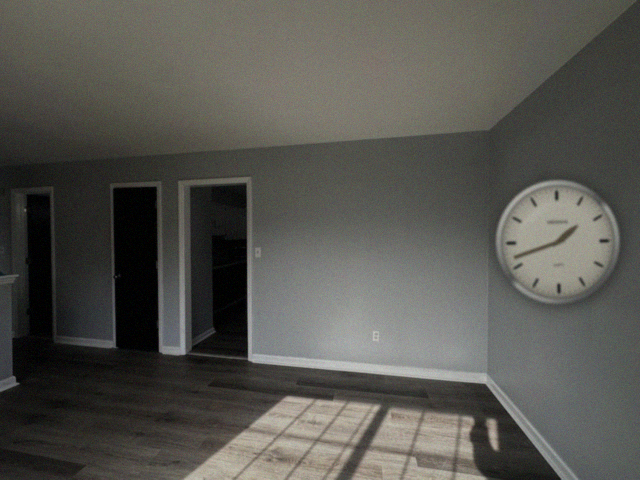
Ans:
1h42
